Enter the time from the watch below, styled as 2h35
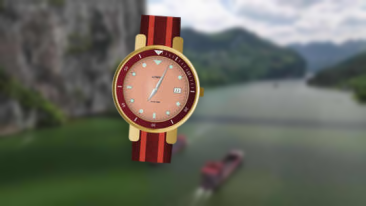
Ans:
7h04
